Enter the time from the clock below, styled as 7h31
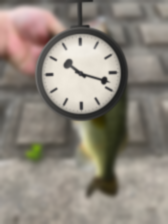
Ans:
10h18
